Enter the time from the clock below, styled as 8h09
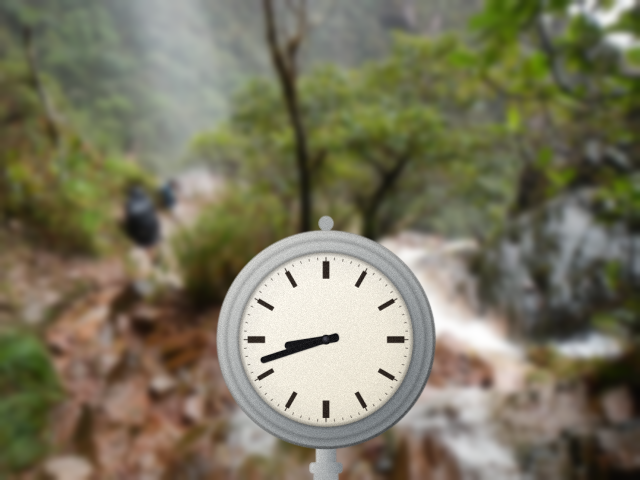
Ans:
8h42
